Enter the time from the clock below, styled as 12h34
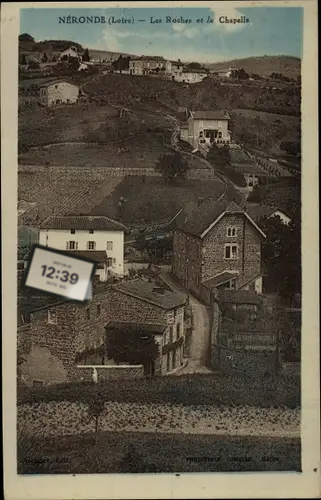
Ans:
12h39
